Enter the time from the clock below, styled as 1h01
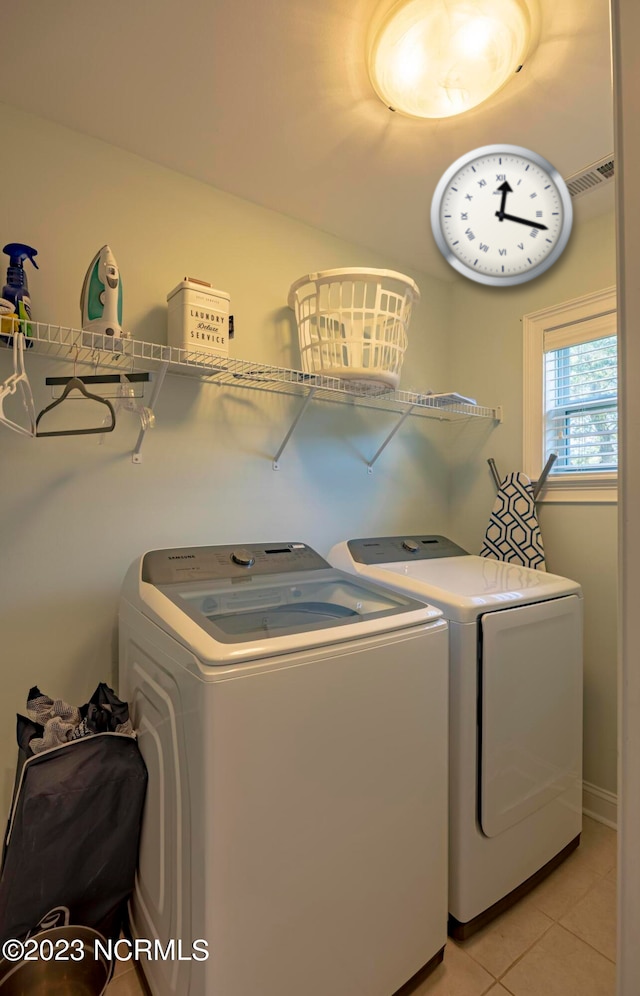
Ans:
12h18
